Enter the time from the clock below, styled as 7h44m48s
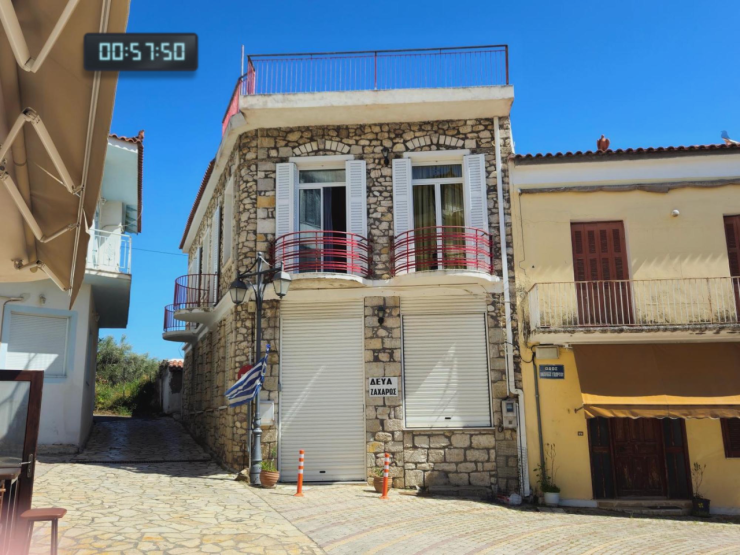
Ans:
0h57m50s
